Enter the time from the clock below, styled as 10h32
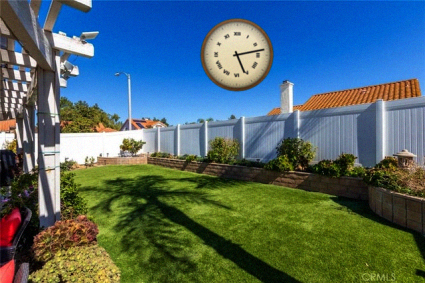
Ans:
5h13
